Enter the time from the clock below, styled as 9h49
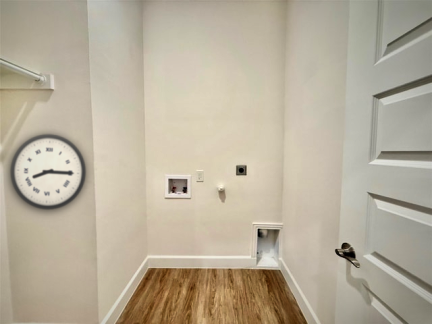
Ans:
8h15
